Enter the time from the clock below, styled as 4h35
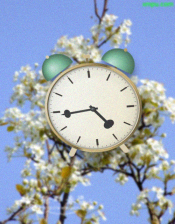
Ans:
4h44
